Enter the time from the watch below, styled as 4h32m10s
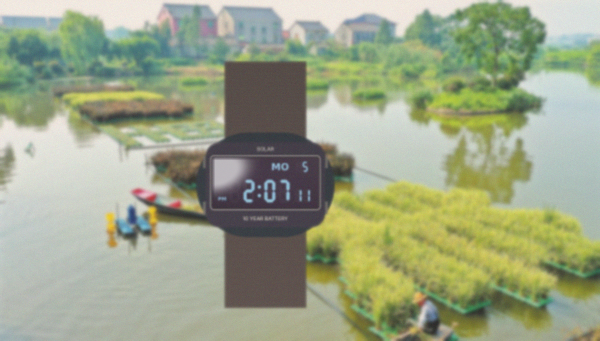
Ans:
2h07m11s
